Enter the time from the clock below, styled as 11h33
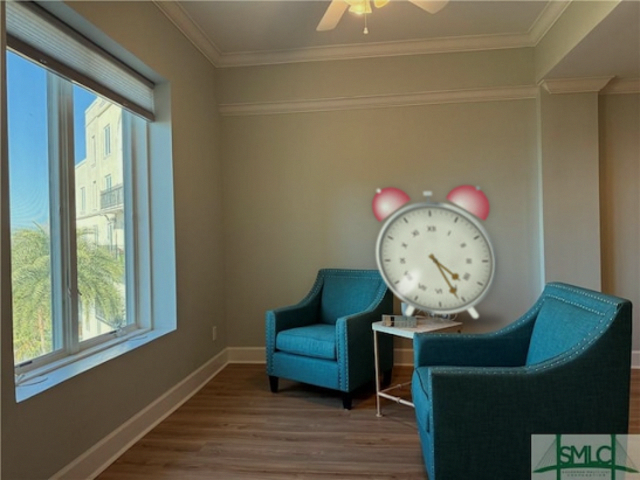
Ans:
4h26
